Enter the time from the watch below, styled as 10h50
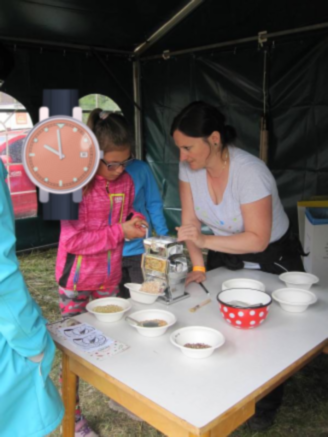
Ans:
9h59
